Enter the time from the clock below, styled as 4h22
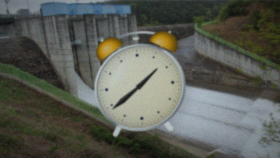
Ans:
1h39
